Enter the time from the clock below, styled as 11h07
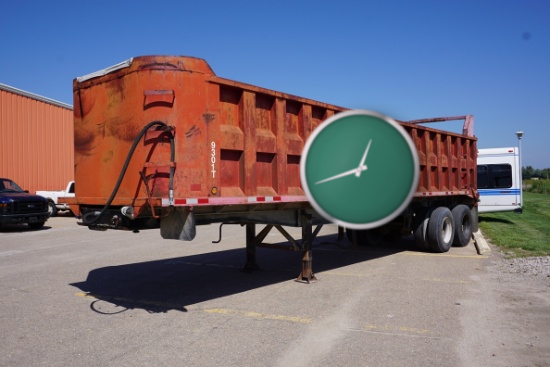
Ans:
12h42
